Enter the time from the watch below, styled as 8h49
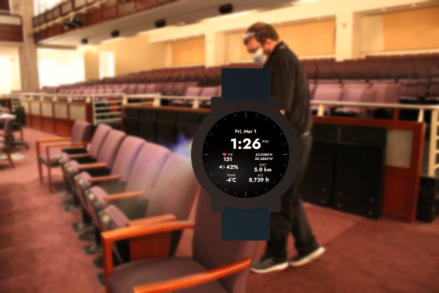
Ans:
1h26
